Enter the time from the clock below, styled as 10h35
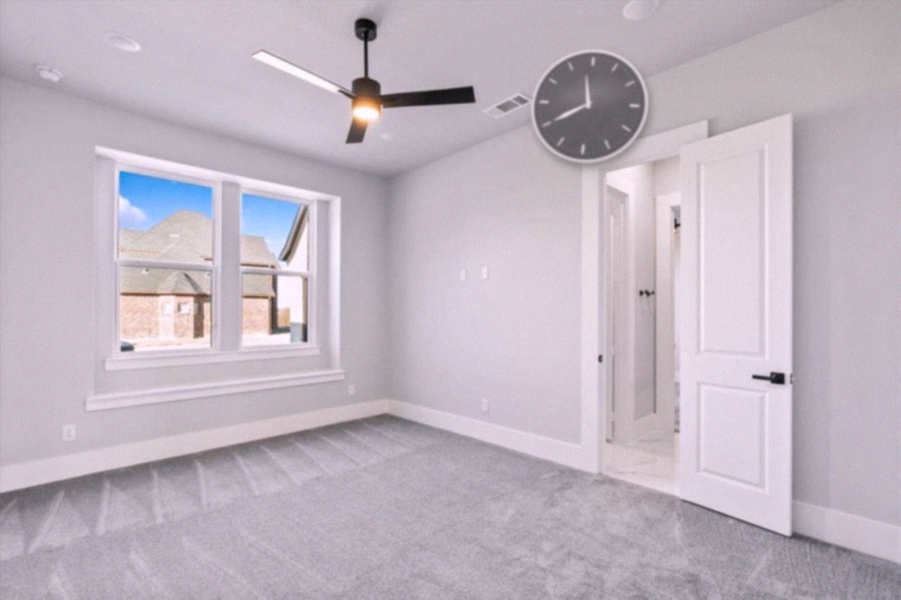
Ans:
11h40
